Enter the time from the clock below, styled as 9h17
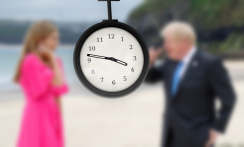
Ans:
3h47
